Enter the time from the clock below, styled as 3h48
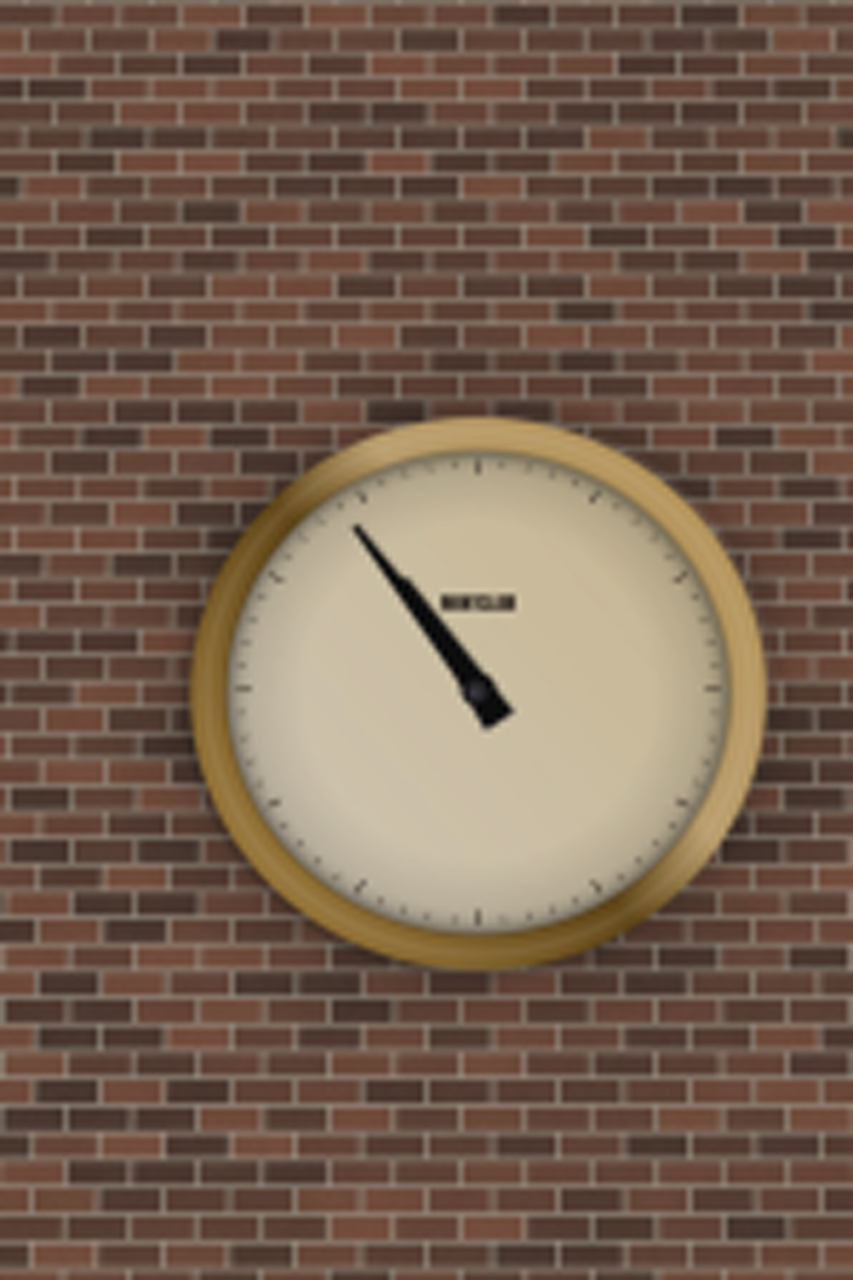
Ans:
10h54
